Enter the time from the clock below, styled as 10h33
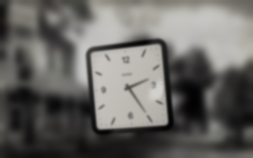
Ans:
2h25
